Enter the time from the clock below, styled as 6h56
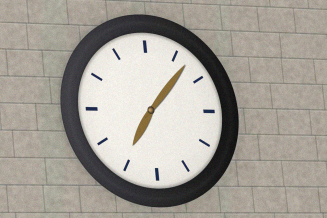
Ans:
7h07
